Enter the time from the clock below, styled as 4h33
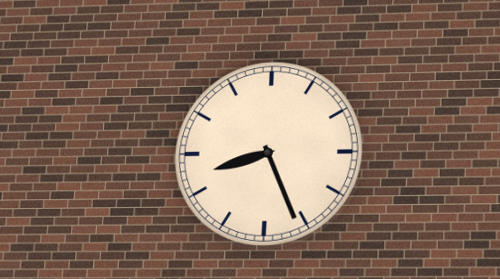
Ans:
8h26
